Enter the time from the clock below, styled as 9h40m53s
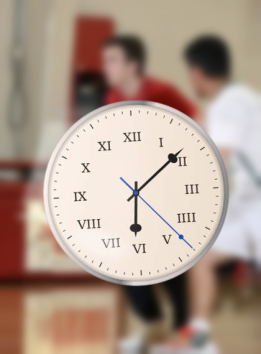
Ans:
6h08m23s
